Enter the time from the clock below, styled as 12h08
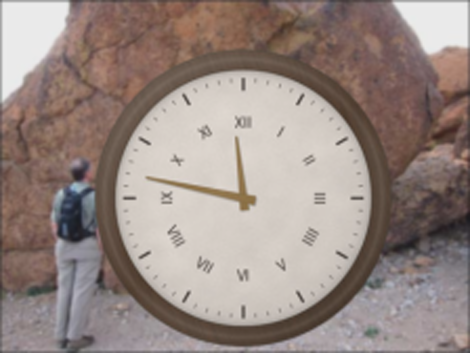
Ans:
11h47
